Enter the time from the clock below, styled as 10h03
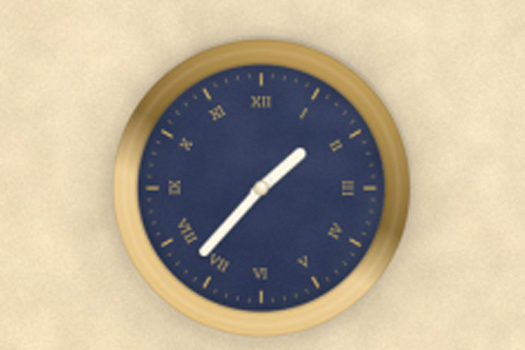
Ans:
1h37
